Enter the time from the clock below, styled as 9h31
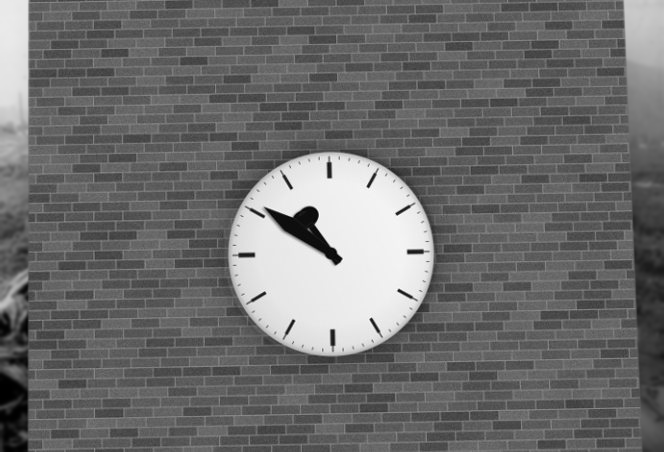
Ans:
10h51
